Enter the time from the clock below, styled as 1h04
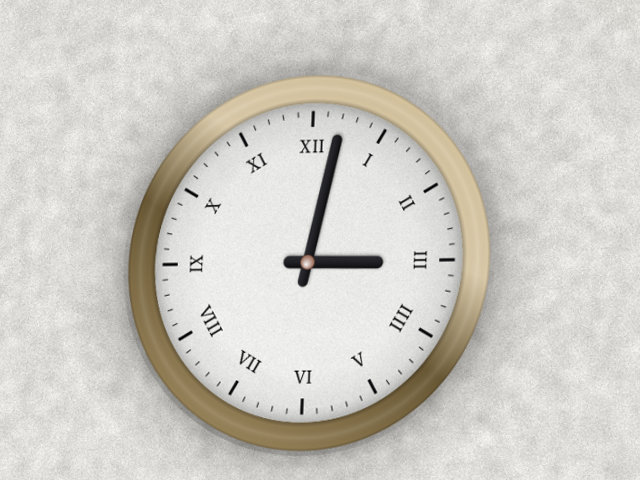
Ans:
3h02
